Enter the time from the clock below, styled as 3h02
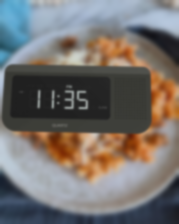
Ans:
11h35
